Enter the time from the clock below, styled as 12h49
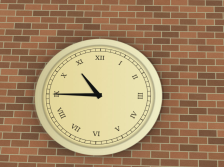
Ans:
10h45
